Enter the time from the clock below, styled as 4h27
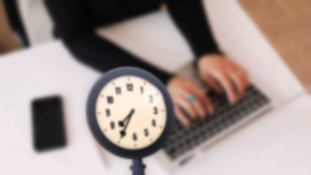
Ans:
7h35
